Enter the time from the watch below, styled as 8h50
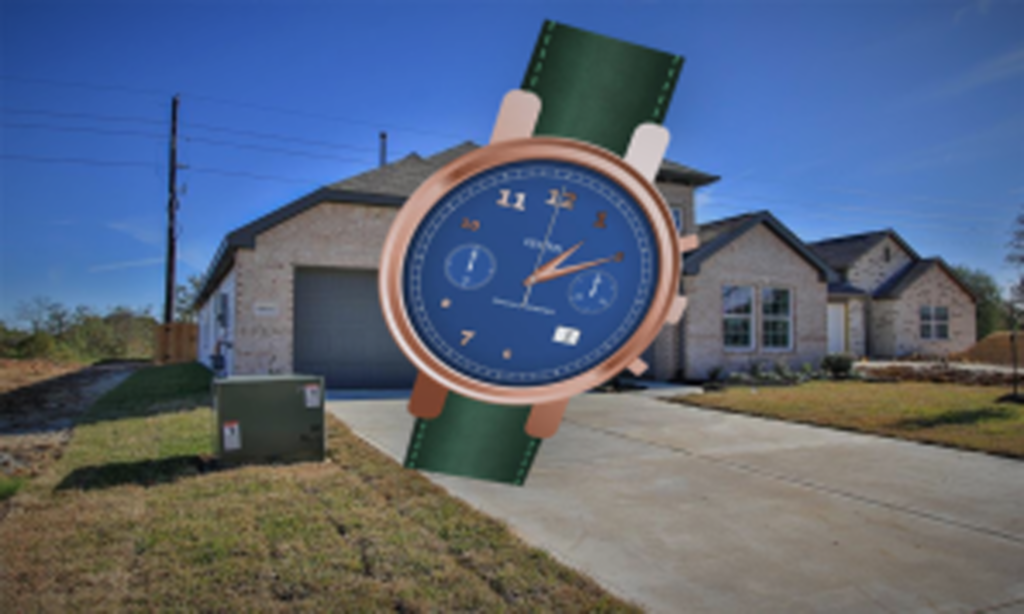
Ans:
1h10
